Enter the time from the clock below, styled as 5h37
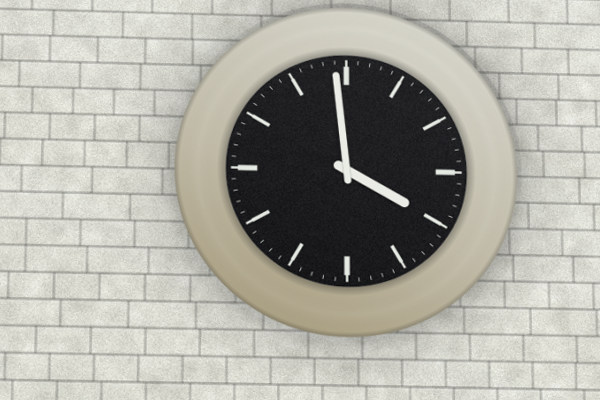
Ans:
3h59
